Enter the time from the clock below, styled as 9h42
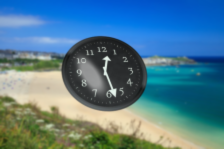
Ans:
12h28
